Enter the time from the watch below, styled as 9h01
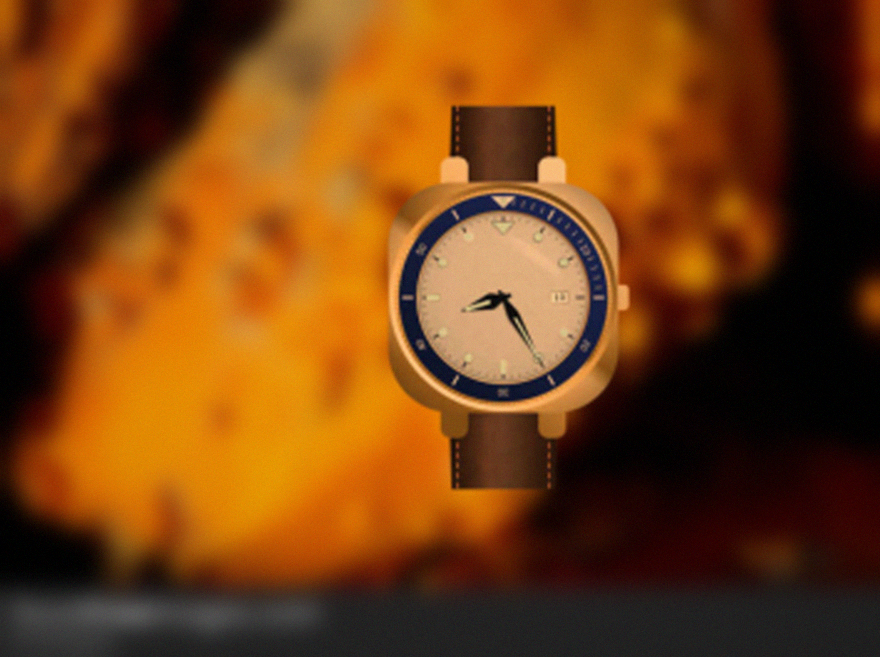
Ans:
8h25
